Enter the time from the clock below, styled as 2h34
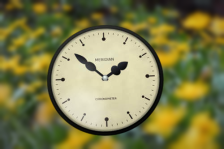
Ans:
1h52
